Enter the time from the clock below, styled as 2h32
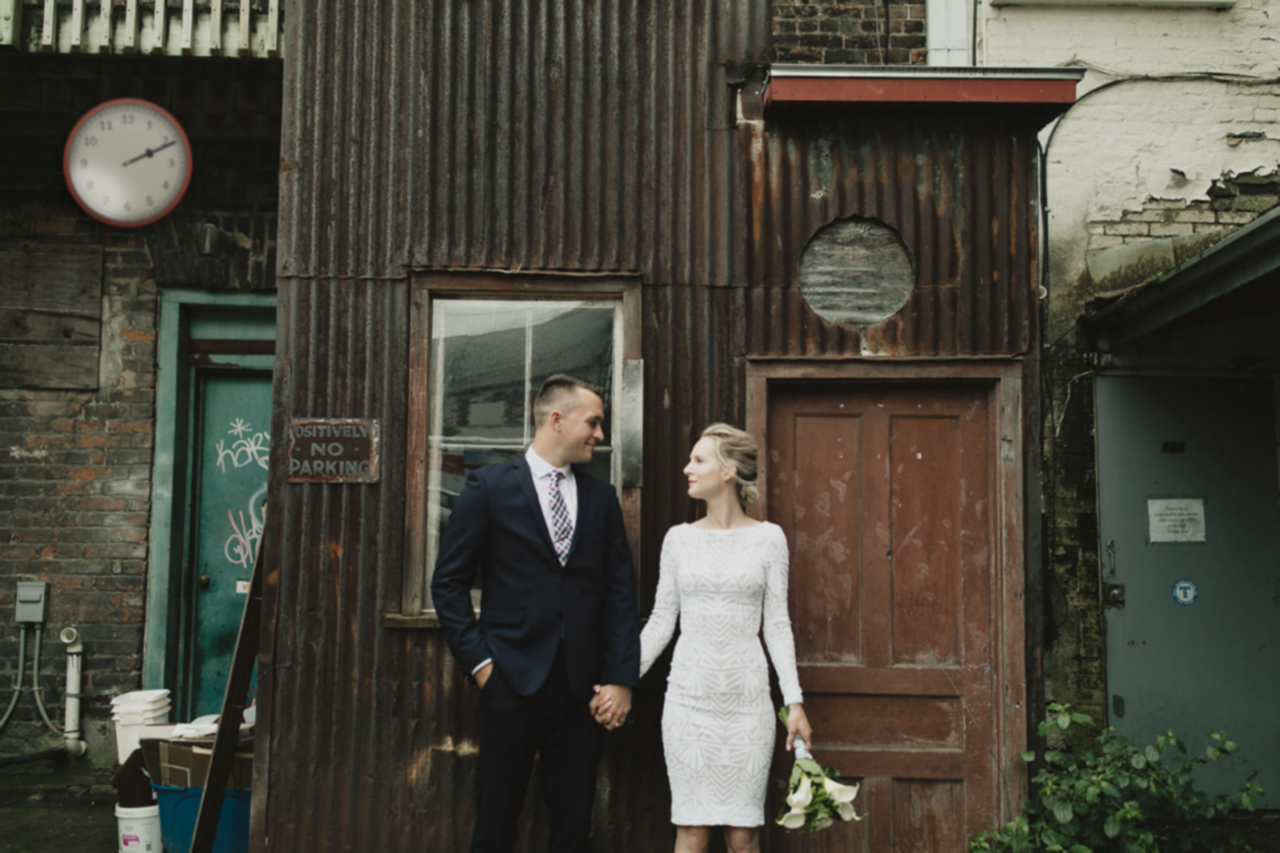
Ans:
2h11
